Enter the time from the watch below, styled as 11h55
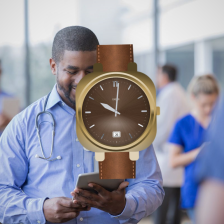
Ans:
10h01
